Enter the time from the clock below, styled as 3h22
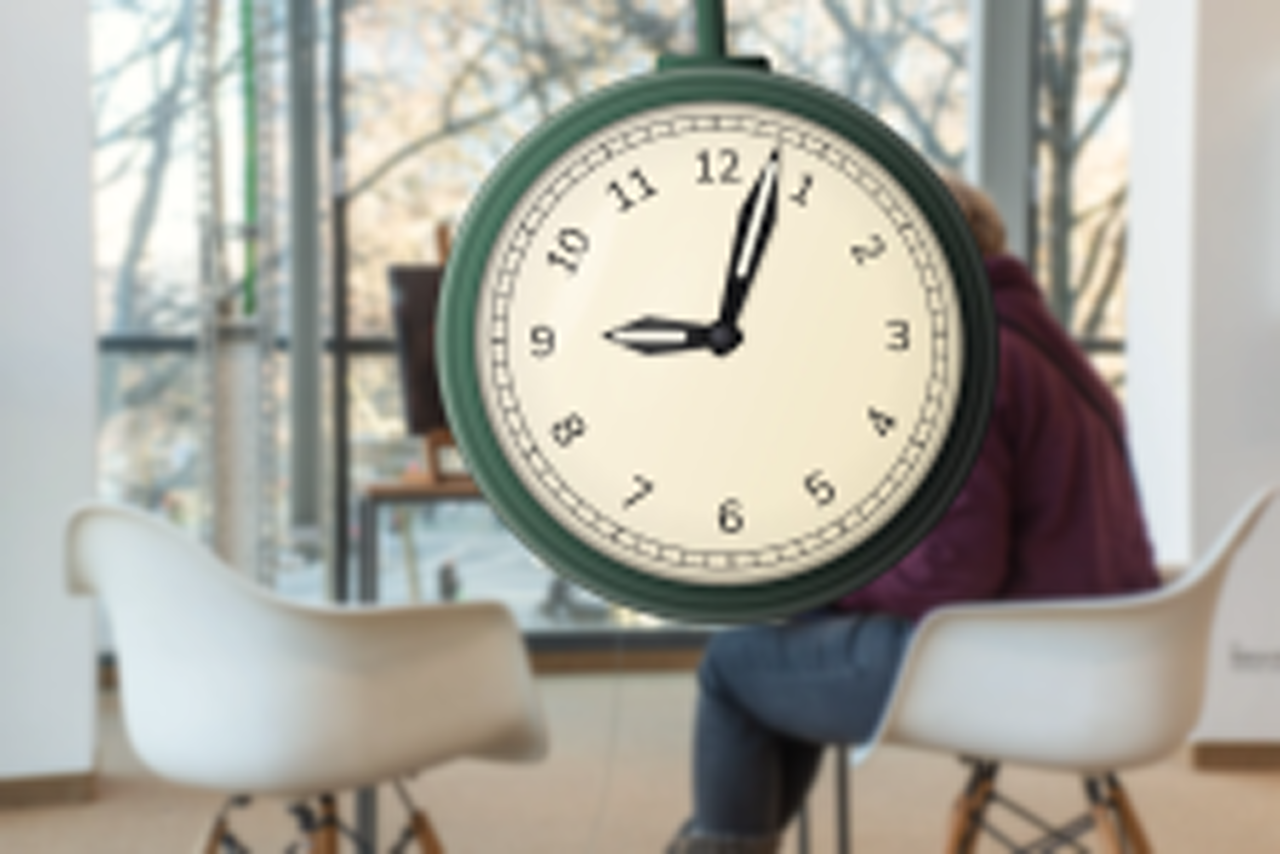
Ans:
9h03
